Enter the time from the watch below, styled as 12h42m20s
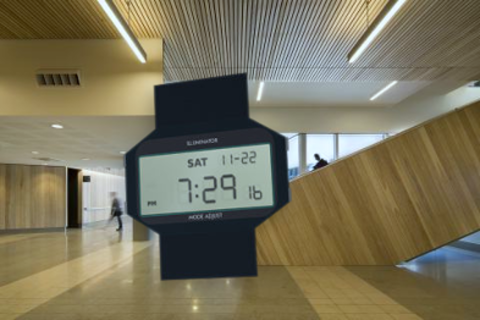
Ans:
7h29m16s
